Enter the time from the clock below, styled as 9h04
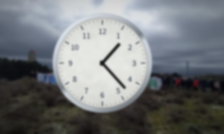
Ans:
1h23
